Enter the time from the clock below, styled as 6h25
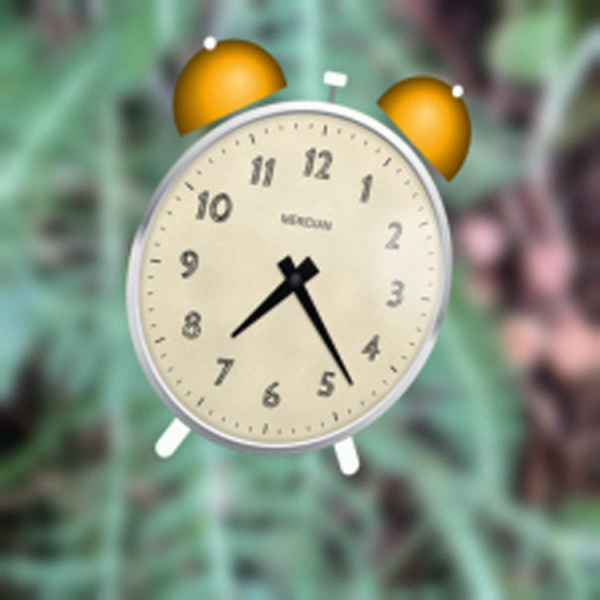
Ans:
7h23
